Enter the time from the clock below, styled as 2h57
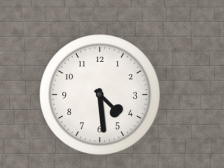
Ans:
4h29
